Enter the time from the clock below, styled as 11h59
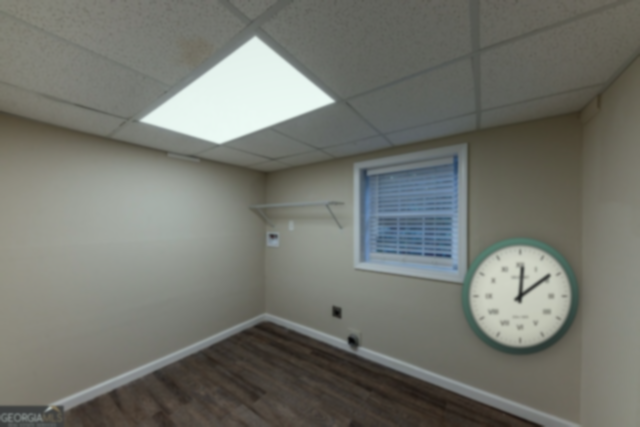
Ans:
12h09
